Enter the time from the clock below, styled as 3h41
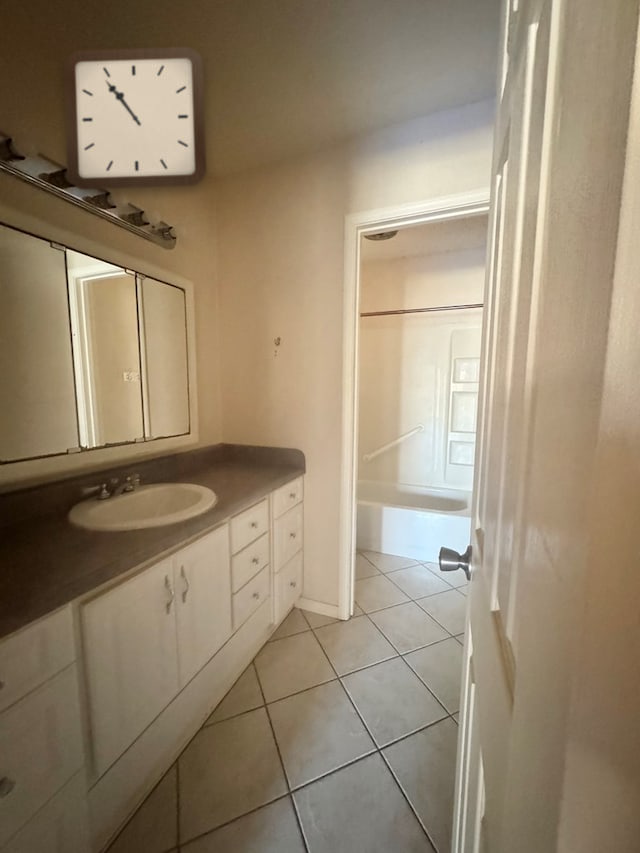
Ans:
10h54
